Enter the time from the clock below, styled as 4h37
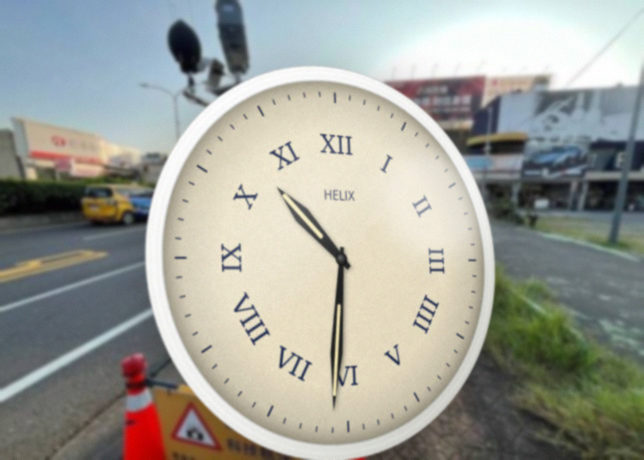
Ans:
10h31
